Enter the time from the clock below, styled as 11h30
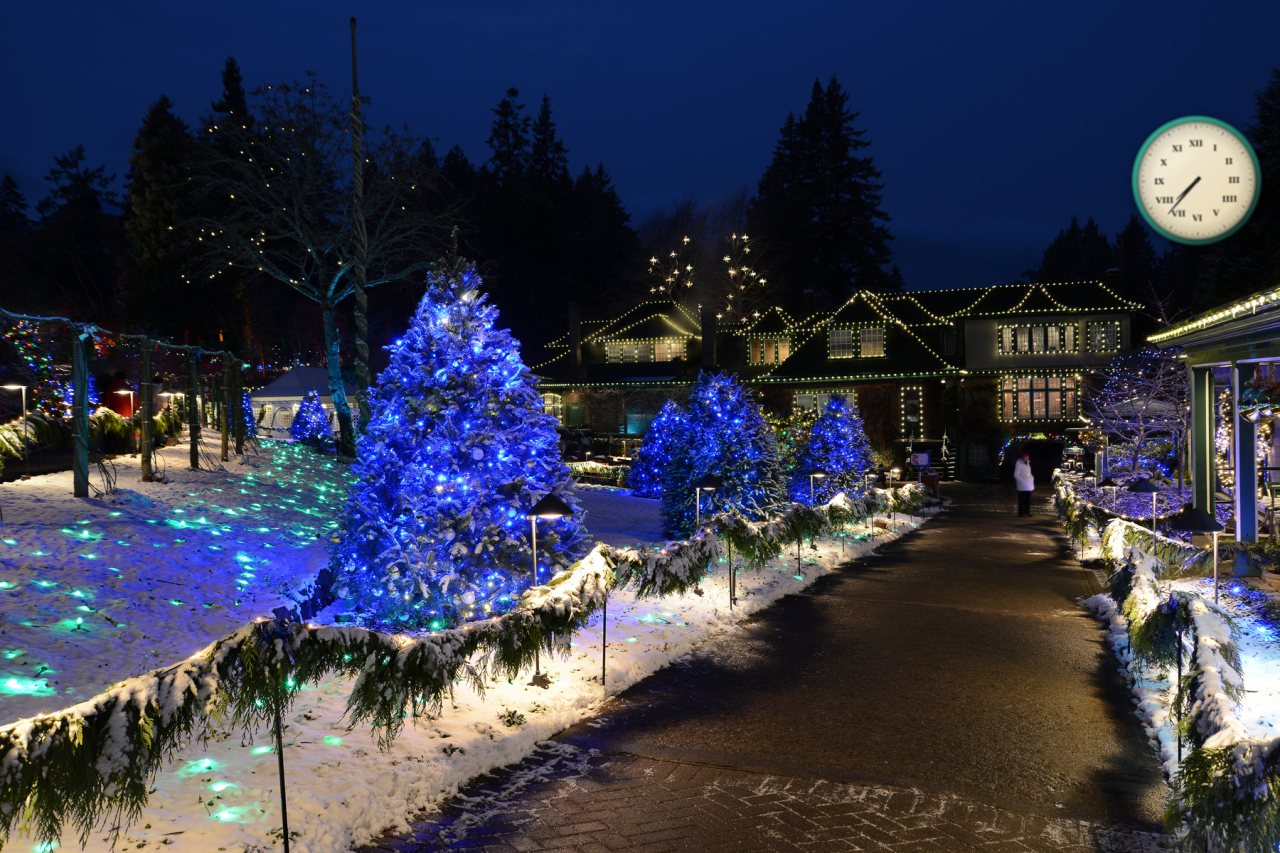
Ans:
7h37
